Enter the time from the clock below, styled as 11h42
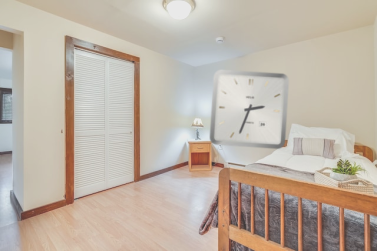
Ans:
2h33
